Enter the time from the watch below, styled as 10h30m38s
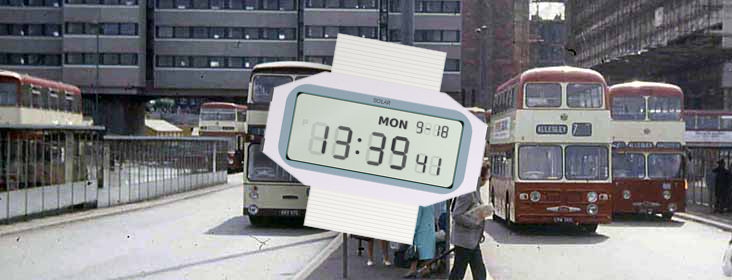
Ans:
13h39m41s
